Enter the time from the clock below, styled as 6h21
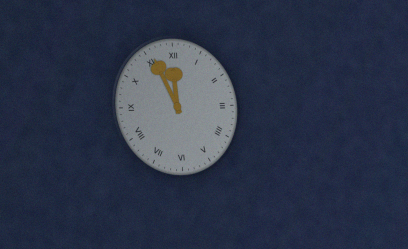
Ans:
11h56
